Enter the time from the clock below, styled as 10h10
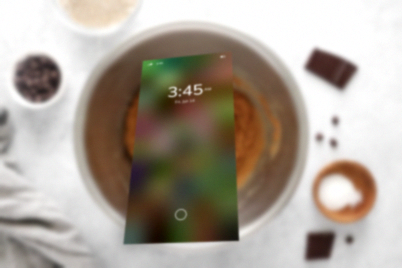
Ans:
3h45
